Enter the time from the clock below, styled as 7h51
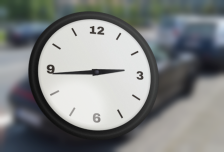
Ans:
2h44
